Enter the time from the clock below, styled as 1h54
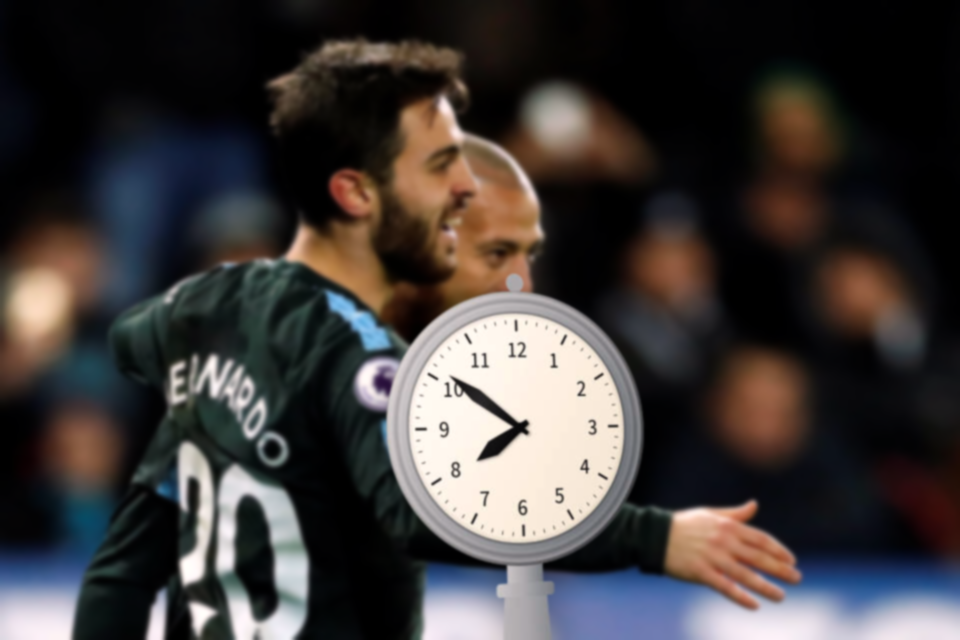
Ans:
7h51
